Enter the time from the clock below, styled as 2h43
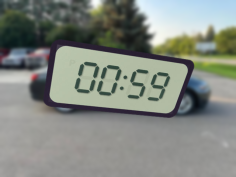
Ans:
0h59
